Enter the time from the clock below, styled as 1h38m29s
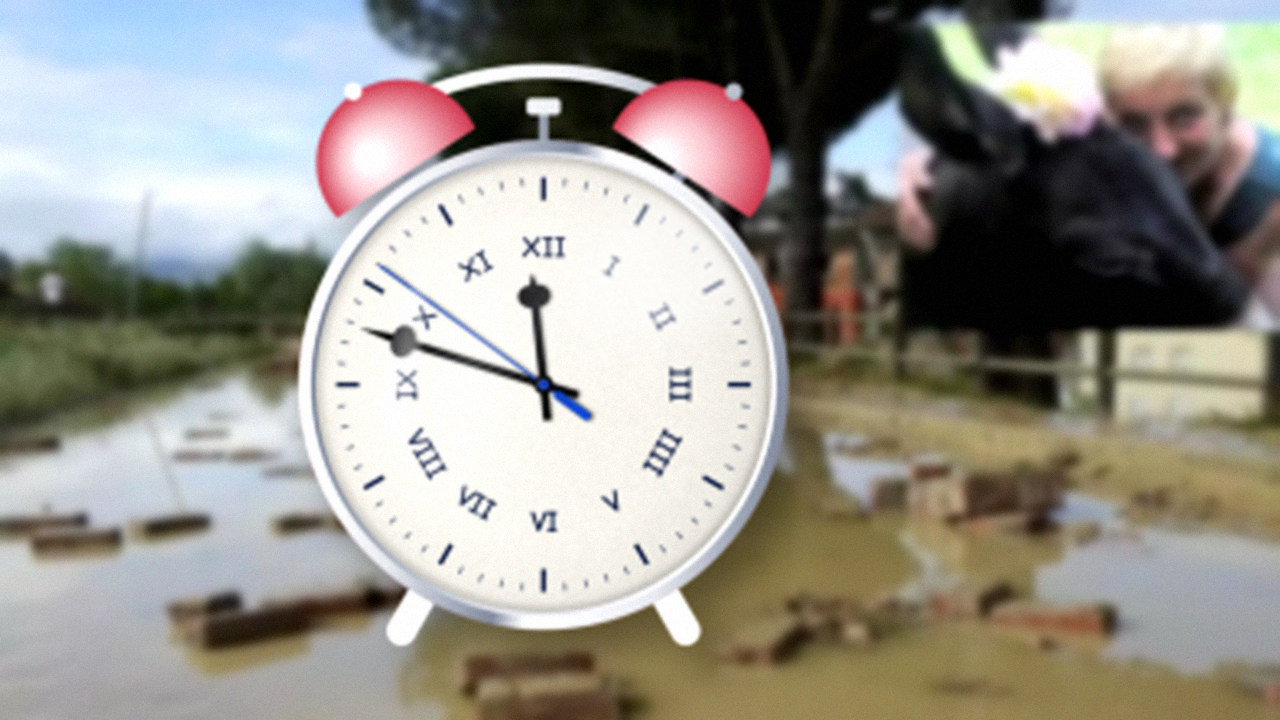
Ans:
11h47m51s
